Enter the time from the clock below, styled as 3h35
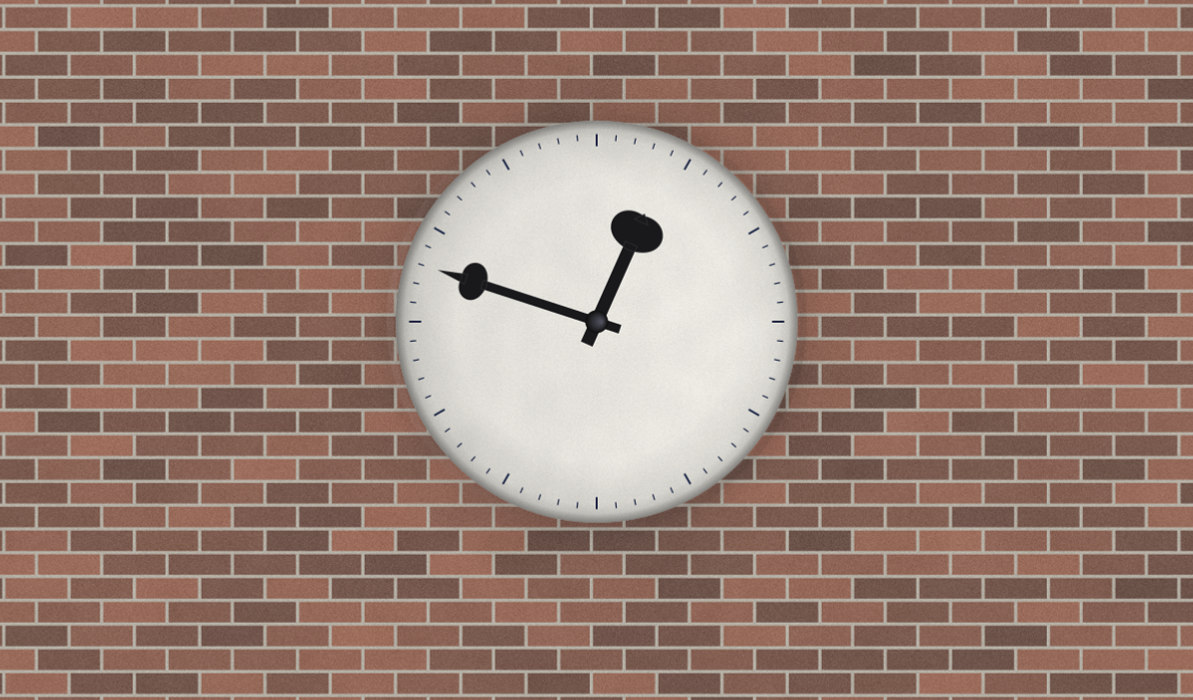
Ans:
12h48
